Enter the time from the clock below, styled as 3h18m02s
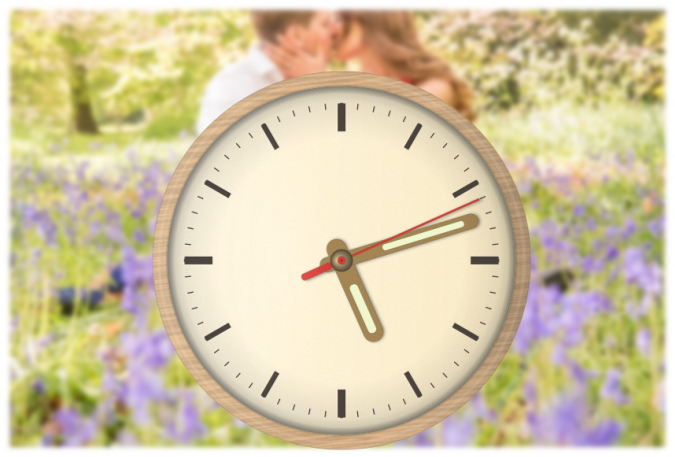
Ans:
5h12m11s
